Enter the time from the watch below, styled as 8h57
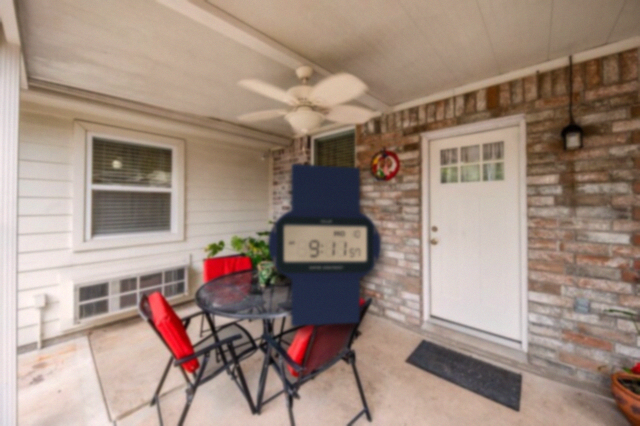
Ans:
9h11
